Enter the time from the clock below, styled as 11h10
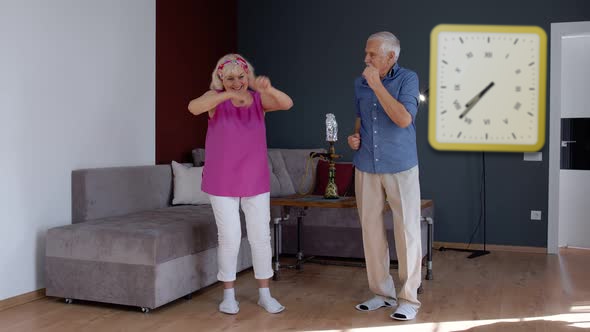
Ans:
7h37
